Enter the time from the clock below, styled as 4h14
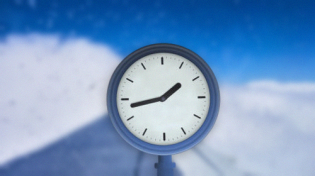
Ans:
1h43
